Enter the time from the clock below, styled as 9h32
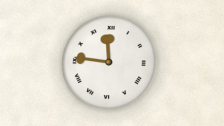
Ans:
11h46
